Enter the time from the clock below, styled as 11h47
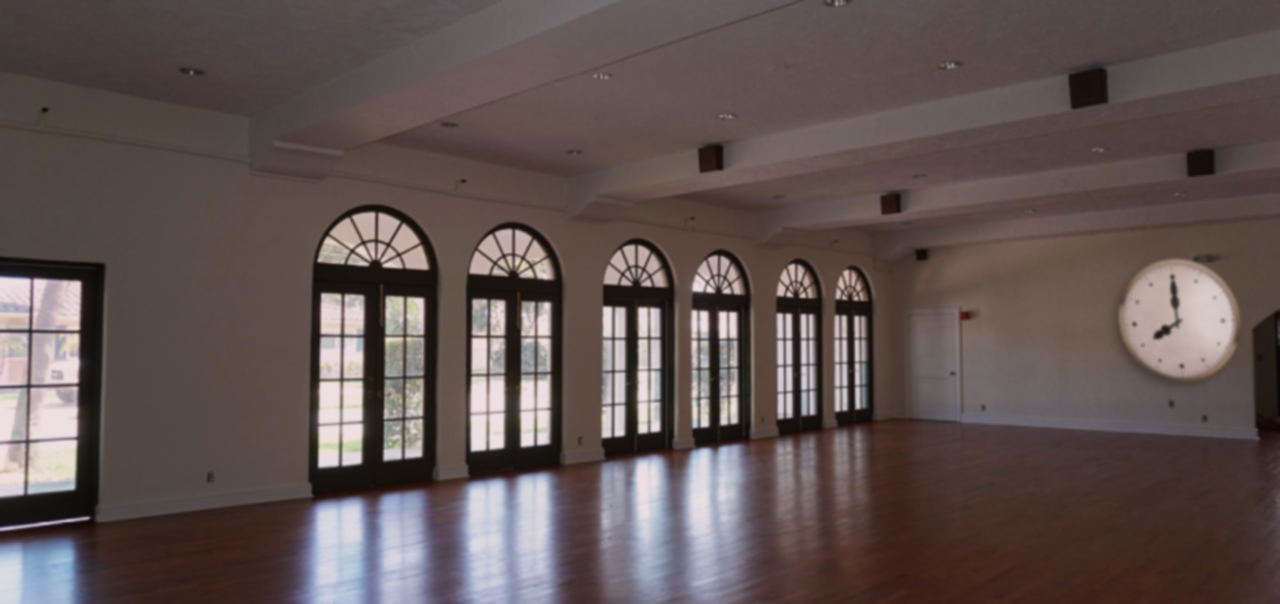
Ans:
8h00
